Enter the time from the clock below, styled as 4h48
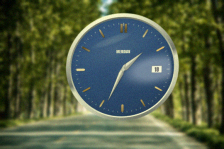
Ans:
1h34
